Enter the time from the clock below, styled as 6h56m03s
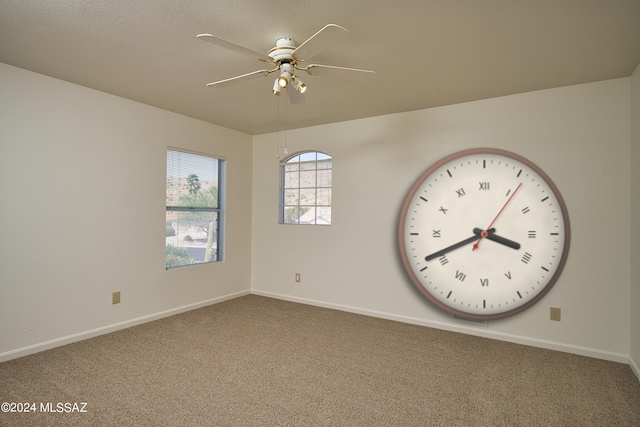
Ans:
3h41m06s
